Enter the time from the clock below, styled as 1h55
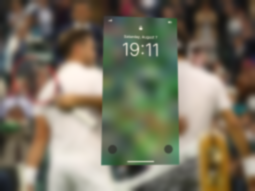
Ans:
19h11
